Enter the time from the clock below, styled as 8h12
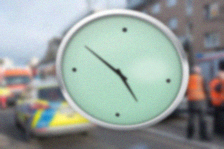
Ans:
4h51
